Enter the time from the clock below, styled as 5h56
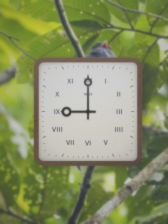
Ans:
9h00
